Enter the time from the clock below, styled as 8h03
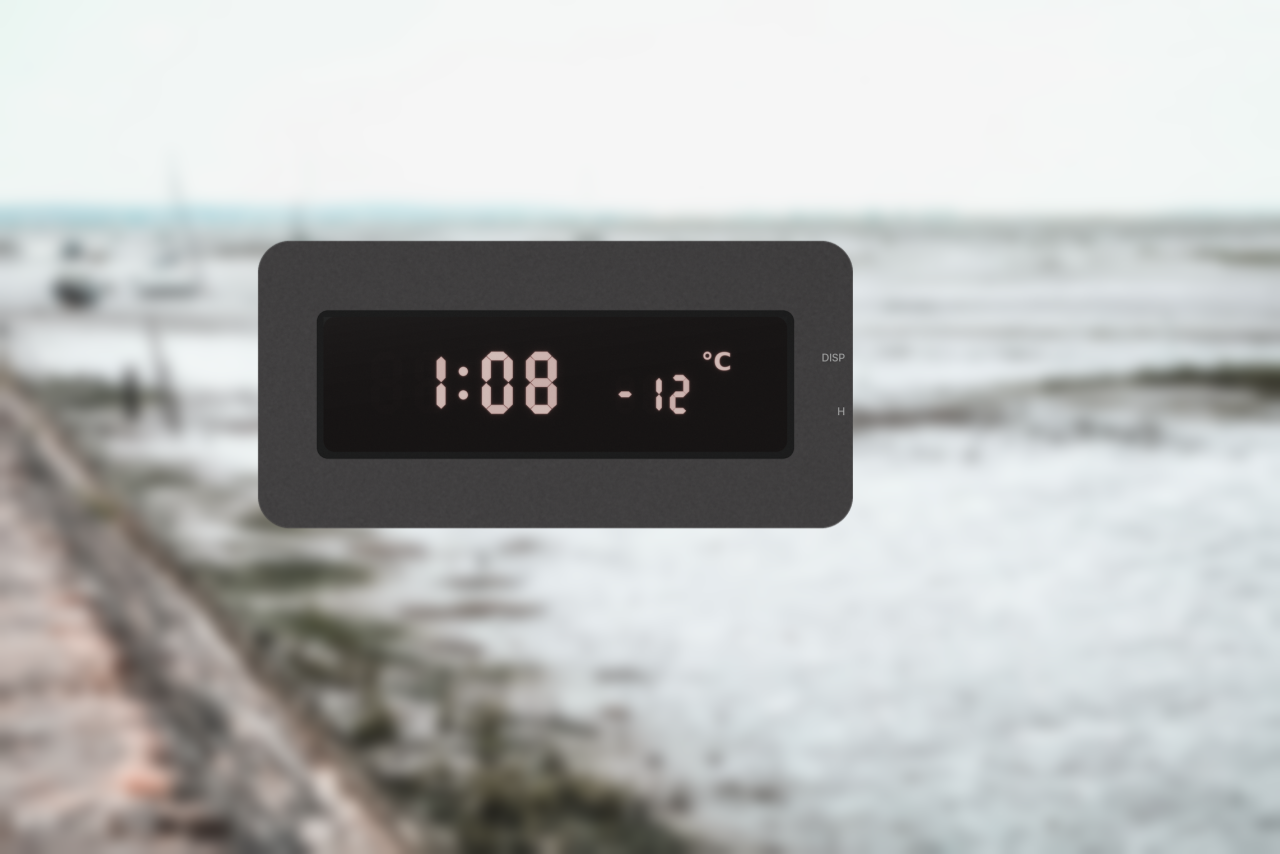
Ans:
1h08
